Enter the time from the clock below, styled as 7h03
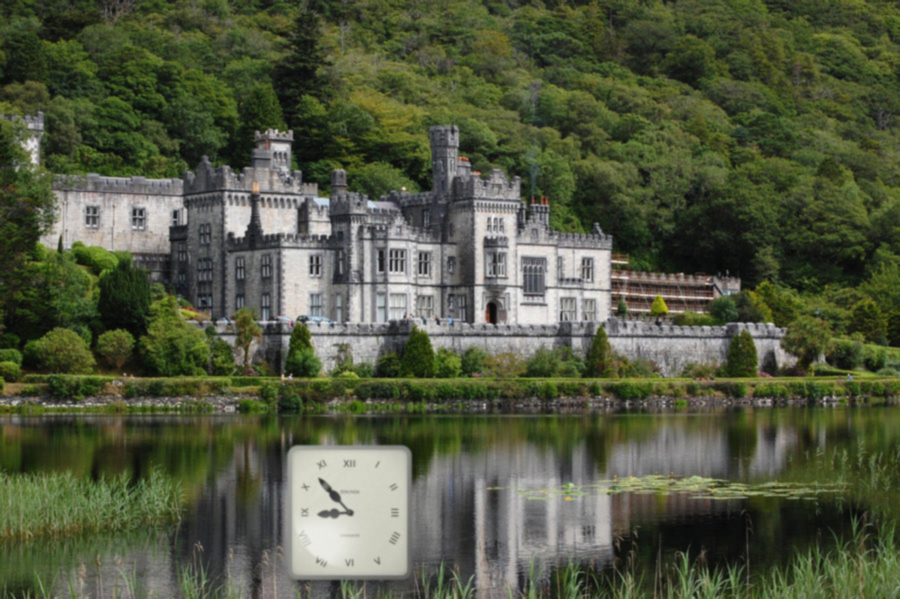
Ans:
8h53
